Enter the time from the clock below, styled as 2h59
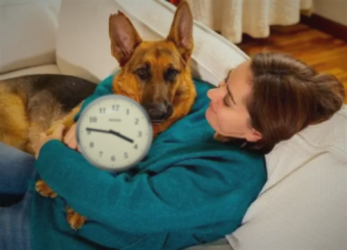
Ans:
3h46
